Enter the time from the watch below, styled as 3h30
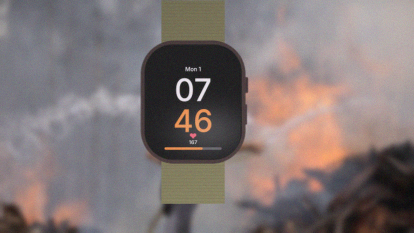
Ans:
7h46
